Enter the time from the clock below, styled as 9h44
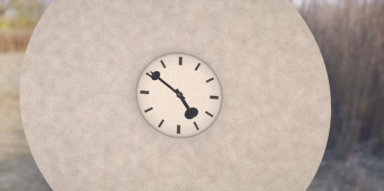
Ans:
4h51
